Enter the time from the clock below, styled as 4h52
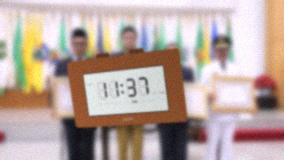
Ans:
11h37
